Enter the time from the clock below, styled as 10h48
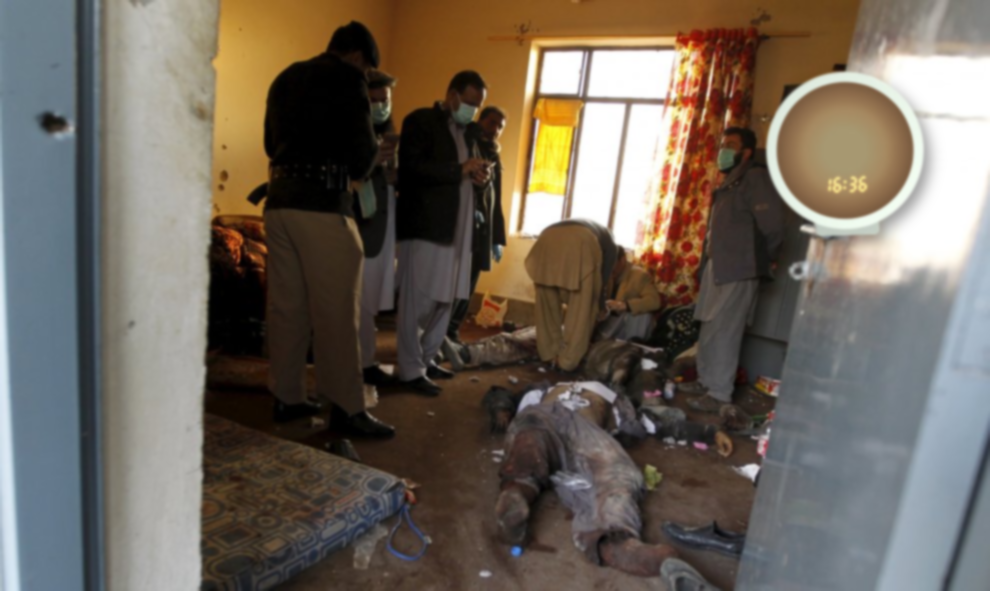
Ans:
16h36
